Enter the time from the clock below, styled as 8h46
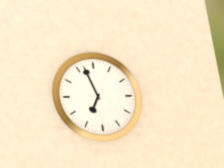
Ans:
6h57
